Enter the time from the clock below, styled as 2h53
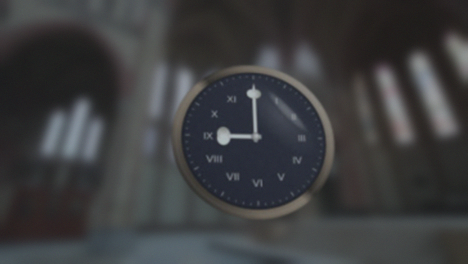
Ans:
9h00
